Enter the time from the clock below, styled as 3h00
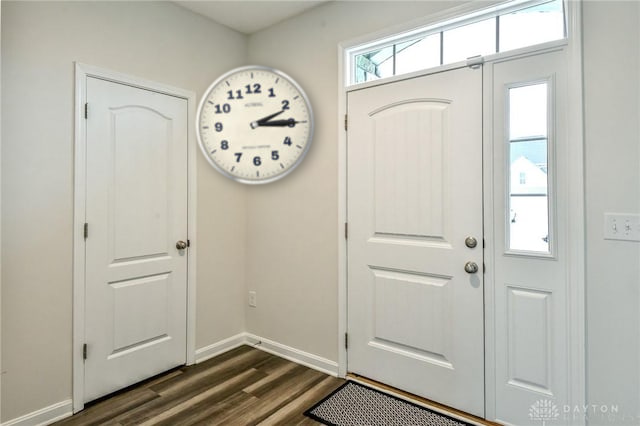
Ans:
2h15
